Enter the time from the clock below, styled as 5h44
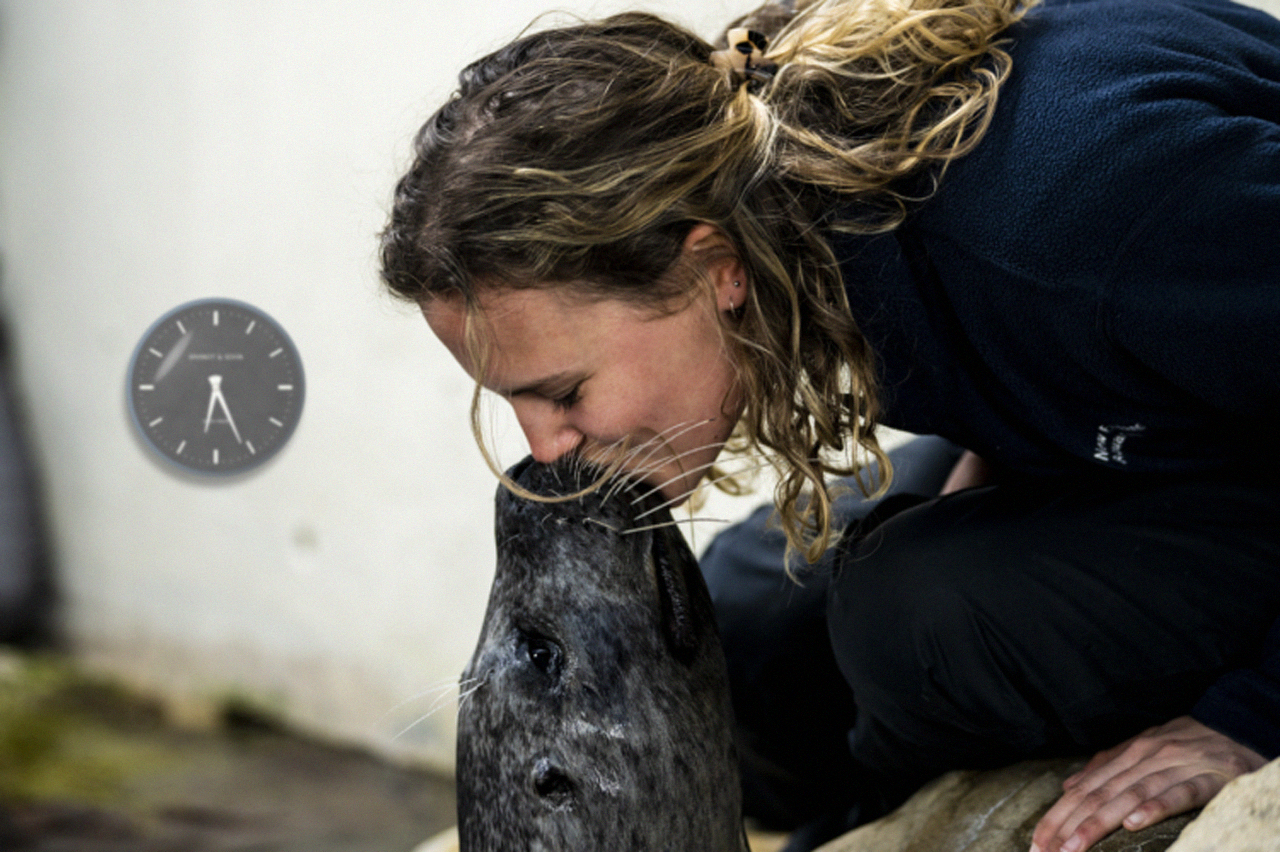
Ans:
6h26
